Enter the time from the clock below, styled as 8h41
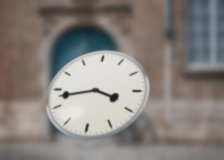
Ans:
3h43
